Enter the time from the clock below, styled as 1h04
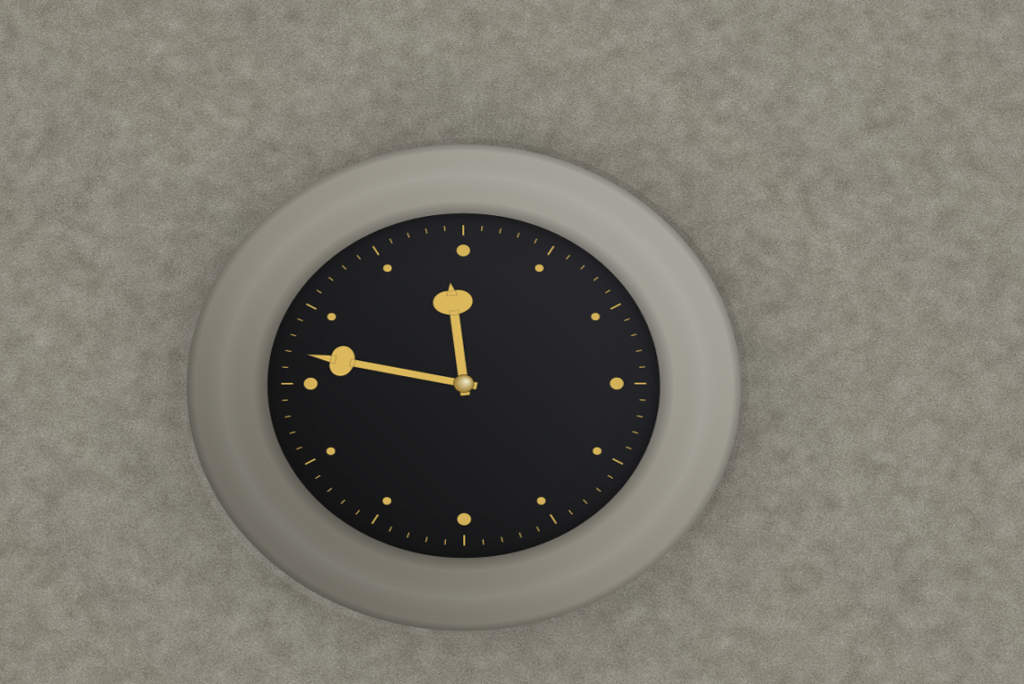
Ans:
11h47
